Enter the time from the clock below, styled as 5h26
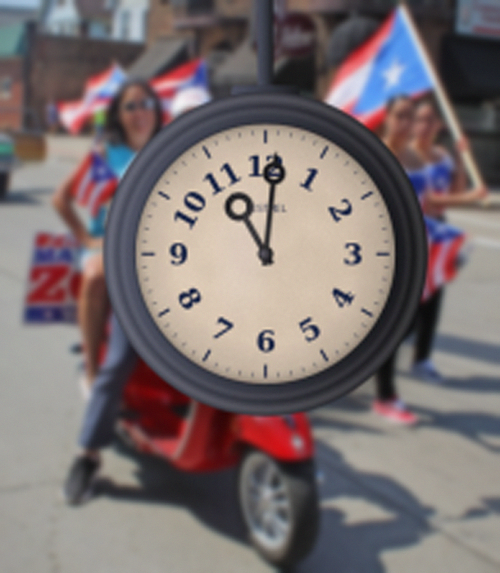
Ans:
11h01
